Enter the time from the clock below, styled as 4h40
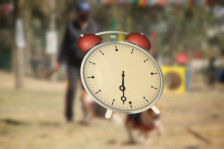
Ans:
6h32
